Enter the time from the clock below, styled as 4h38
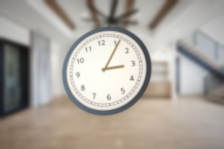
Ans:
3h06
